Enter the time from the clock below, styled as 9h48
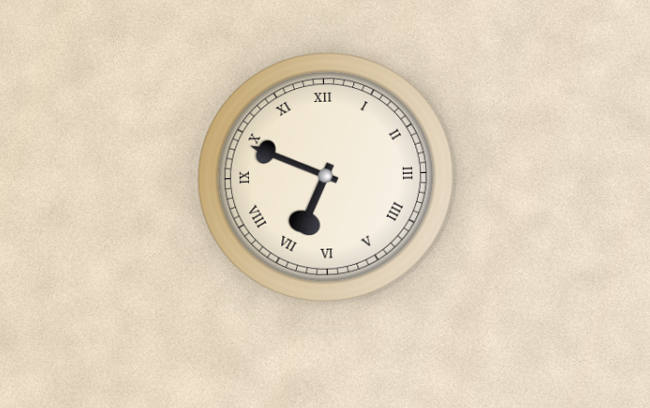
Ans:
6h49
